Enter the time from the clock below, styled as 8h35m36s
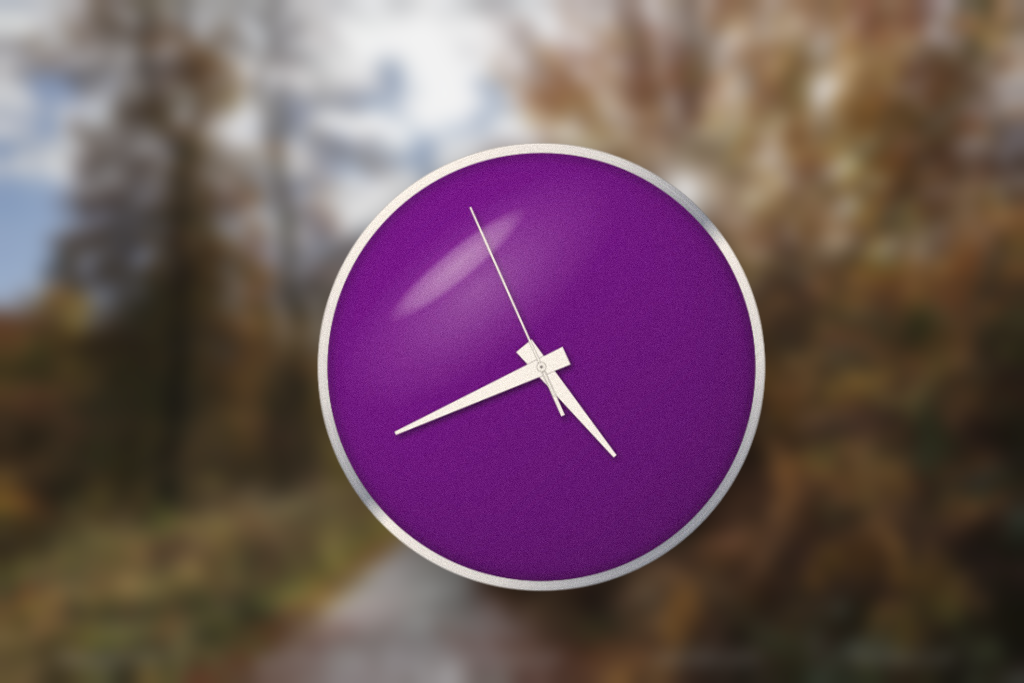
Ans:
4h40m56s
